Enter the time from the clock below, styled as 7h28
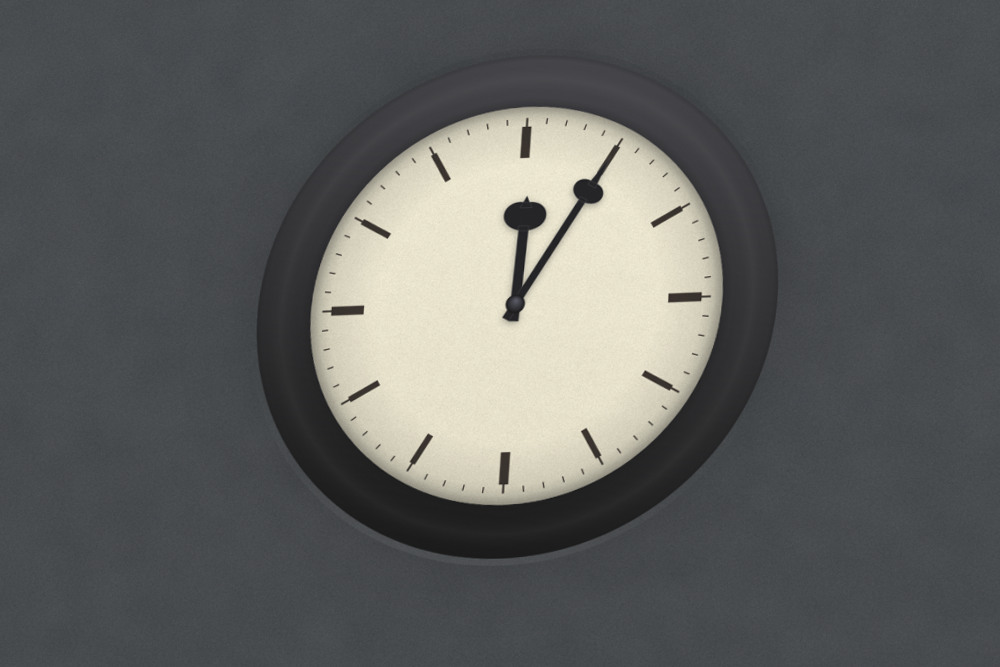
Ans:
12h05
